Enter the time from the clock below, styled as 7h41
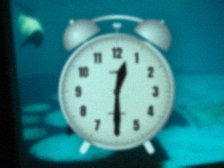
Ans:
12h30
